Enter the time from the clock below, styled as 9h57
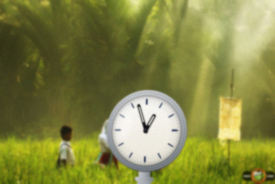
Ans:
12h57
